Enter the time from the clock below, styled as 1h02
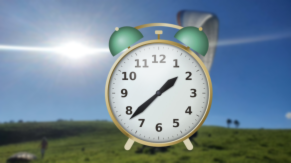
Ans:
1h38
